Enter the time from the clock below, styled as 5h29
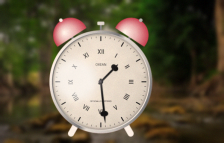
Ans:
1h29
